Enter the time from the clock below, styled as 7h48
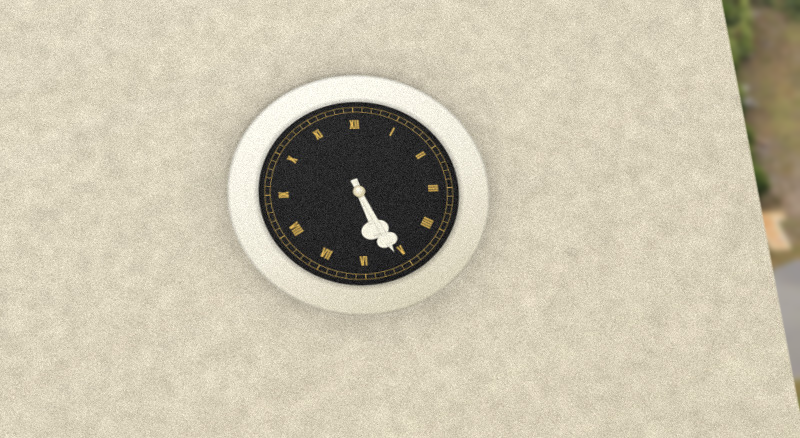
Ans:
5h26
